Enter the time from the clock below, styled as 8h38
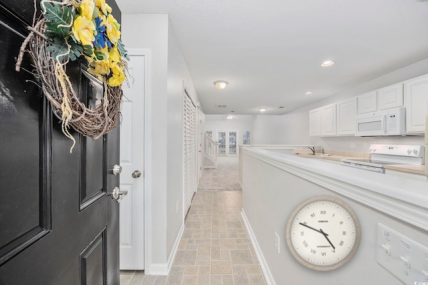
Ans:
4h49
